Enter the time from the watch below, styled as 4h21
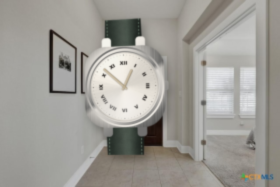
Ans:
12h52
